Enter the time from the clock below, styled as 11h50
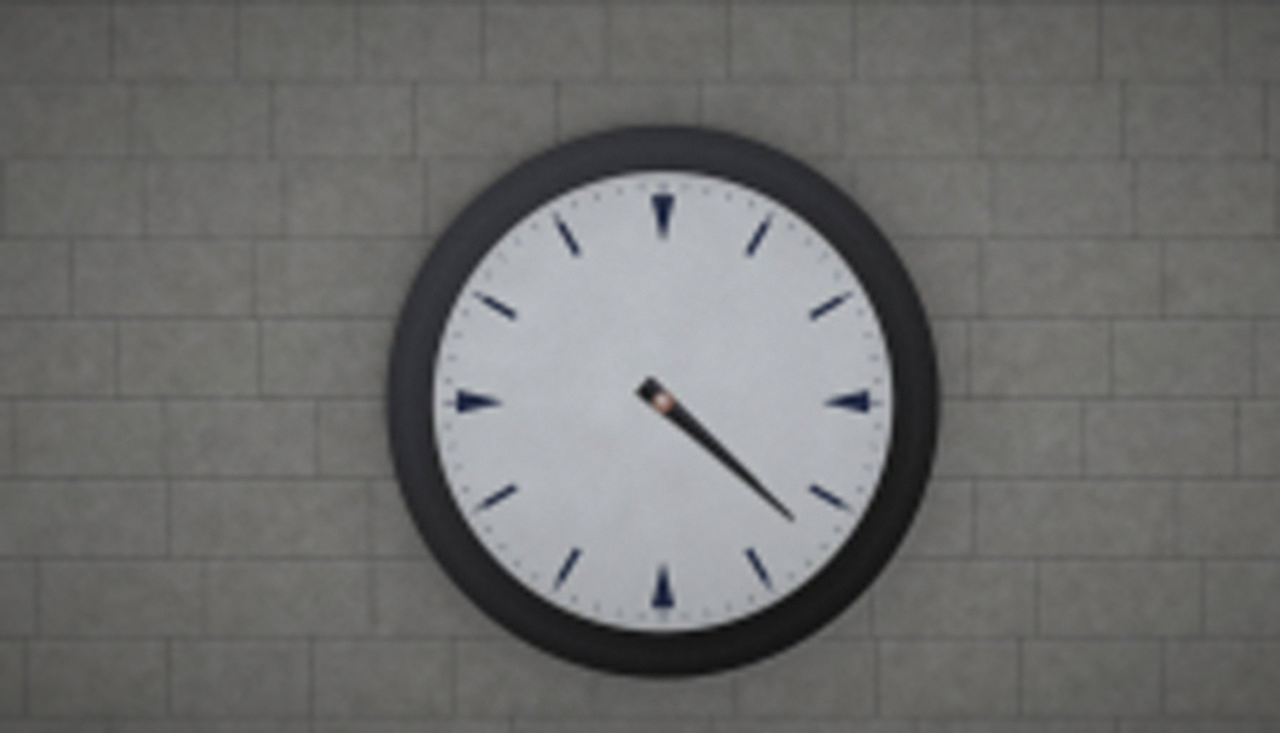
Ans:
4h22
